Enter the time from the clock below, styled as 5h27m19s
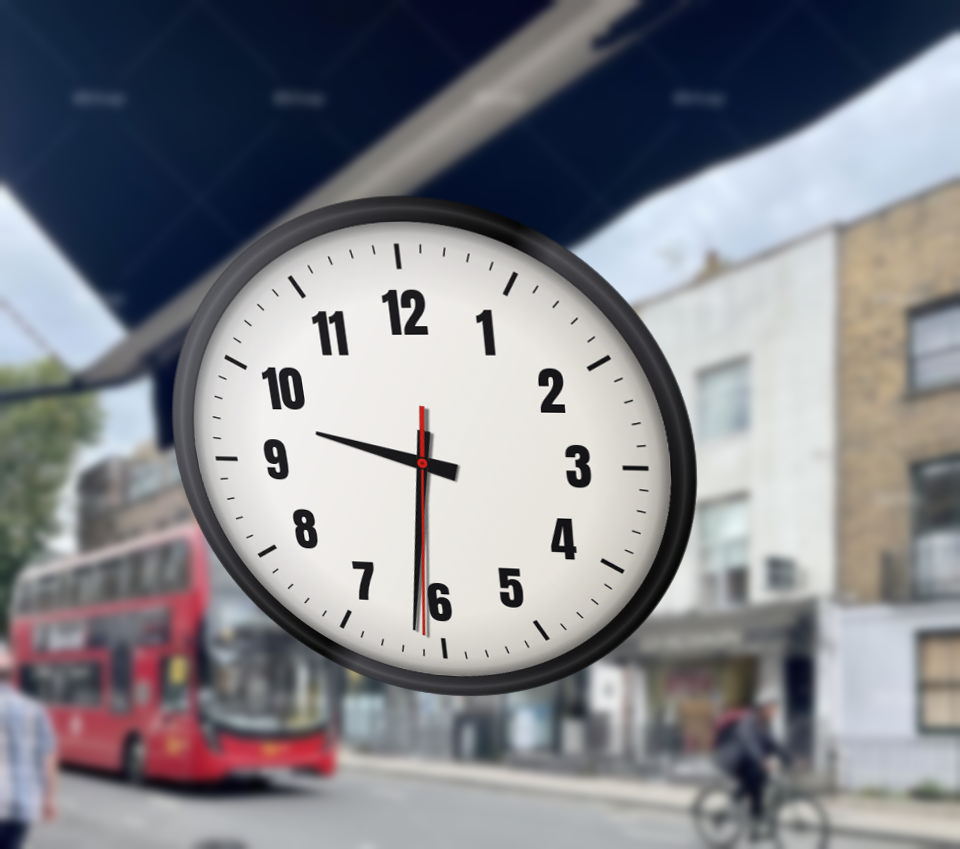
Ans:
9h31m31s
